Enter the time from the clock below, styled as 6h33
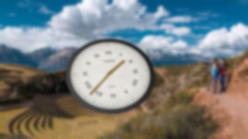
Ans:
1h37
